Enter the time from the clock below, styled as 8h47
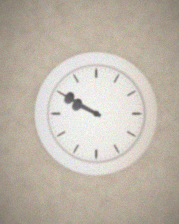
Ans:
9h50
